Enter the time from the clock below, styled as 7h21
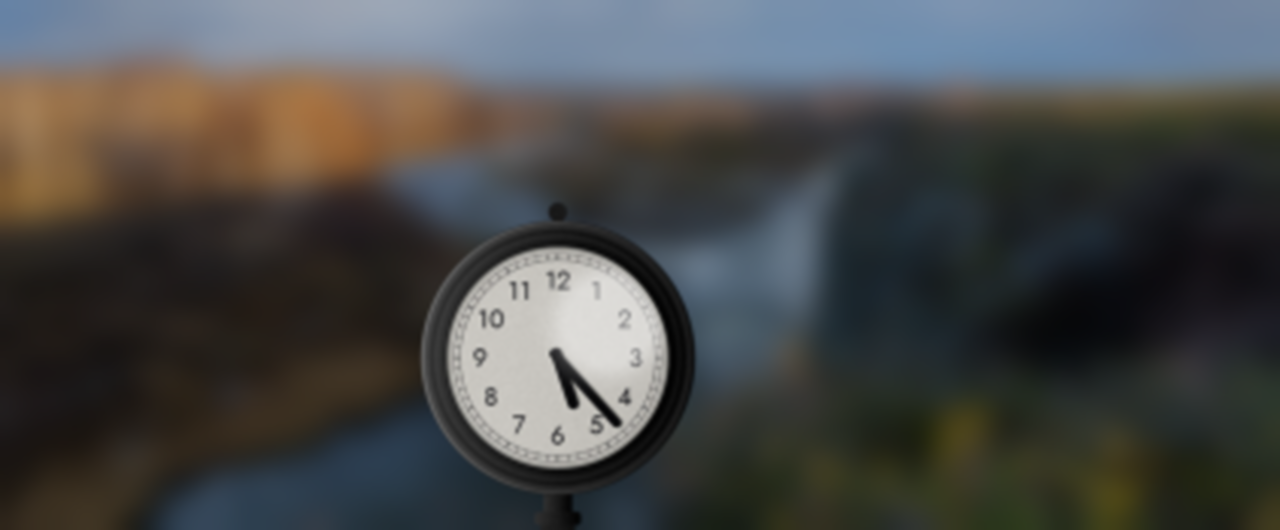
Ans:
5h23
